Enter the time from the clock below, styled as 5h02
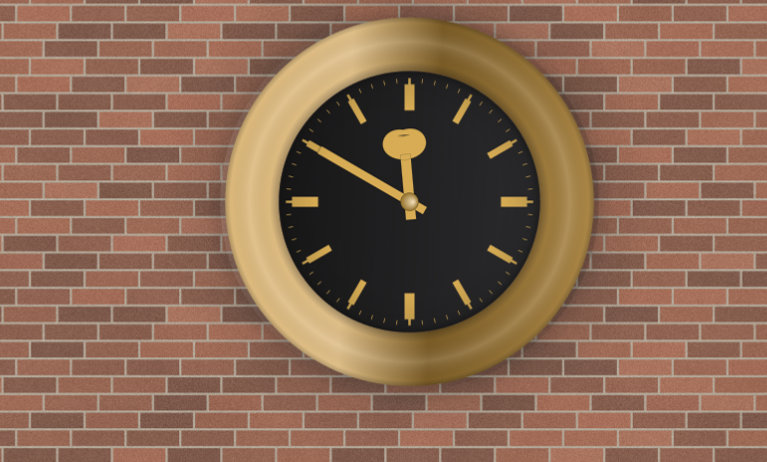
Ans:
11h50
